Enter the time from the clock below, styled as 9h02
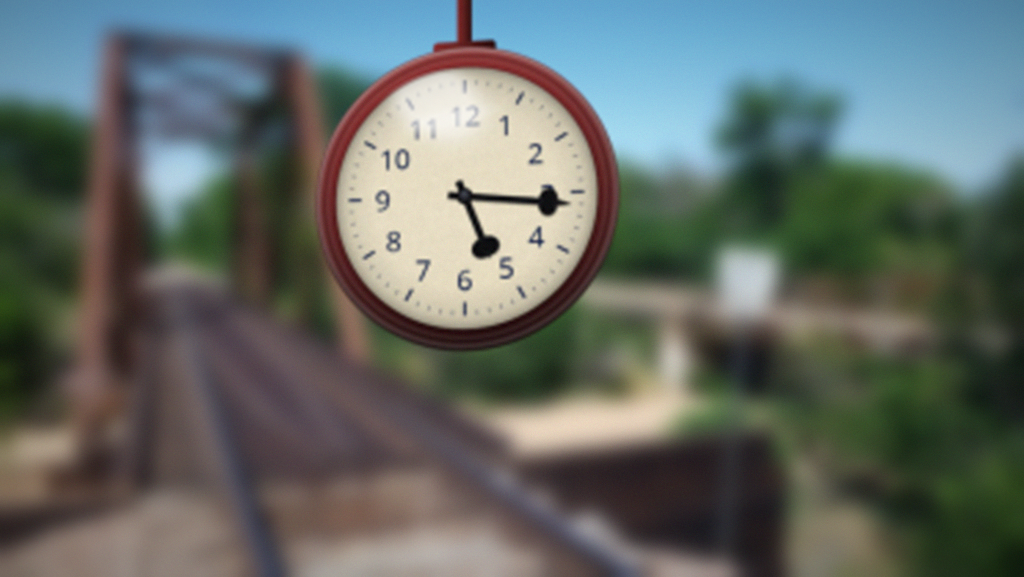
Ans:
5h16
